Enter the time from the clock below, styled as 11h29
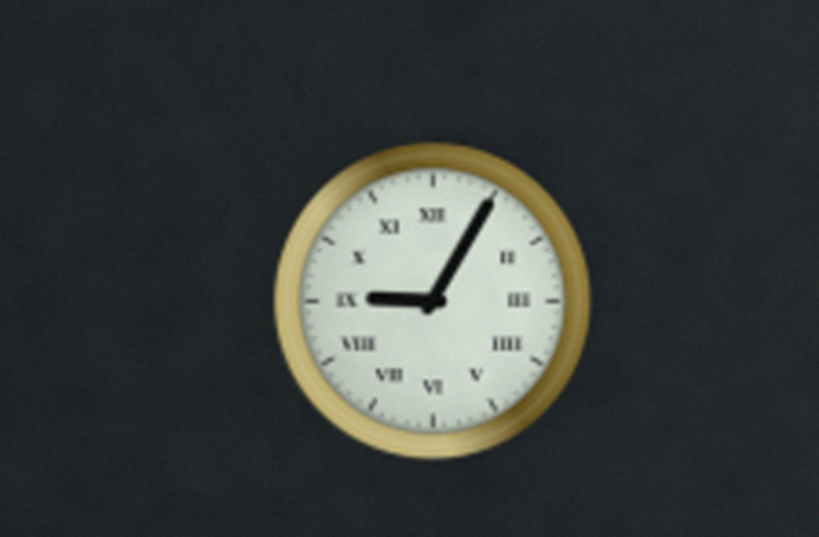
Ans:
9h05
